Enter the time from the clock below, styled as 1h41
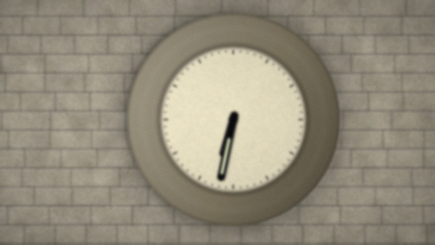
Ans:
6h32
